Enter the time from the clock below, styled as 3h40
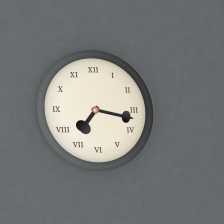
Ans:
7h17
